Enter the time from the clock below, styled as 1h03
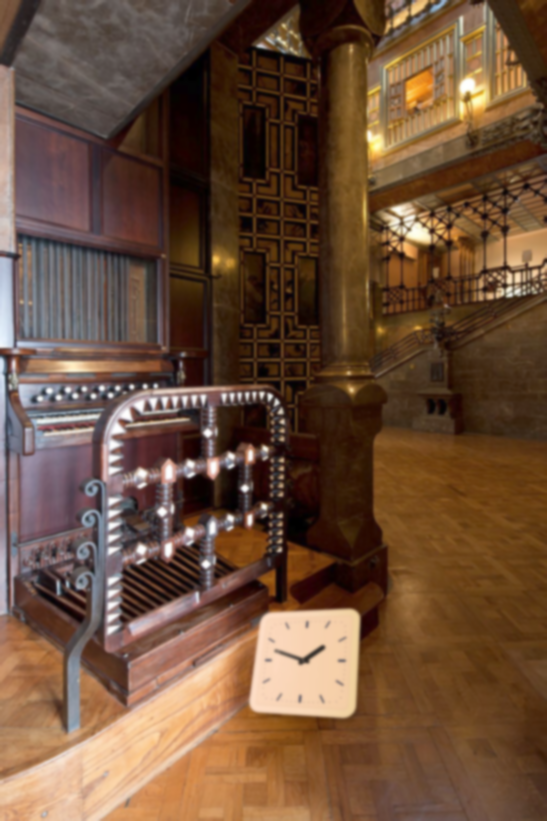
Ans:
1h48
